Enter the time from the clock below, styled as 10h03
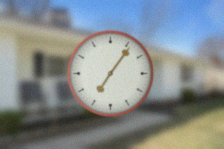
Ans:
7h06
